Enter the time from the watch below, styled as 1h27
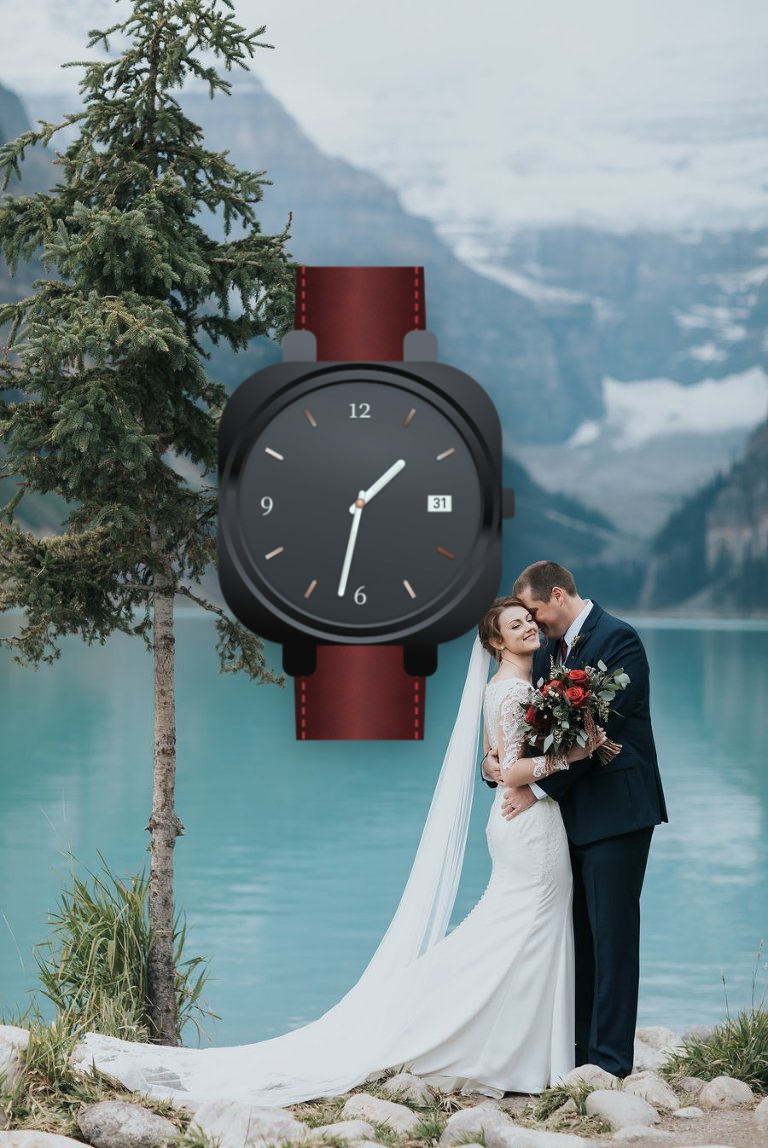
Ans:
1h32
